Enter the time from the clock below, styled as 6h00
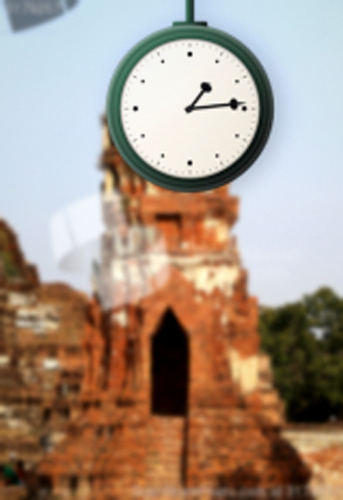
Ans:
1h14
